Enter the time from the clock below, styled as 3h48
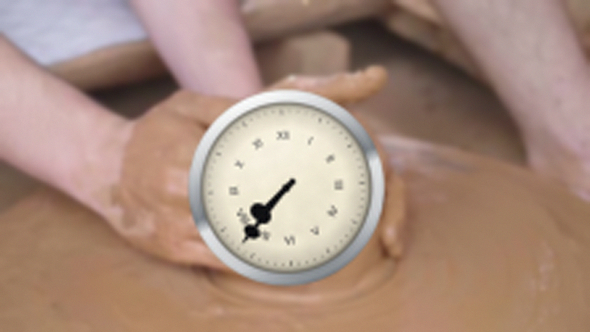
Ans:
7h37
